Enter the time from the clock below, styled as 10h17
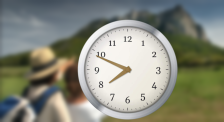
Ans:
7h49
